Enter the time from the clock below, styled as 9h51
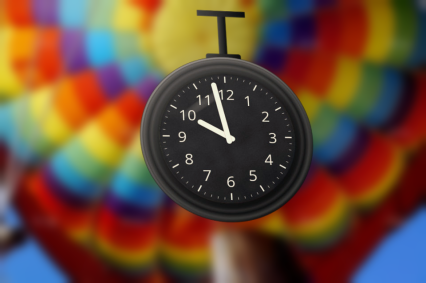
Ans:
9h58
